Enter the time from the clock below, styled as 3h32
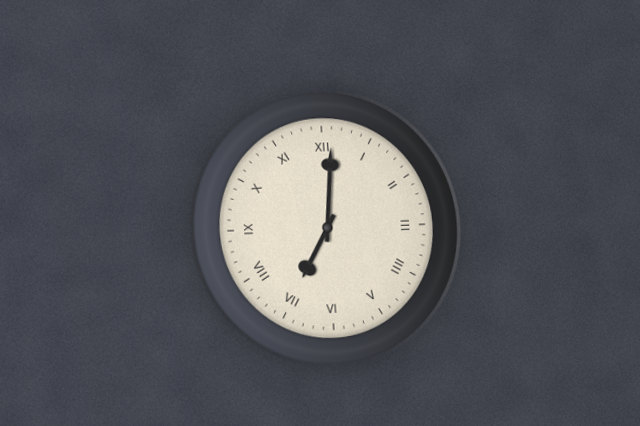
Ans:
7h01
